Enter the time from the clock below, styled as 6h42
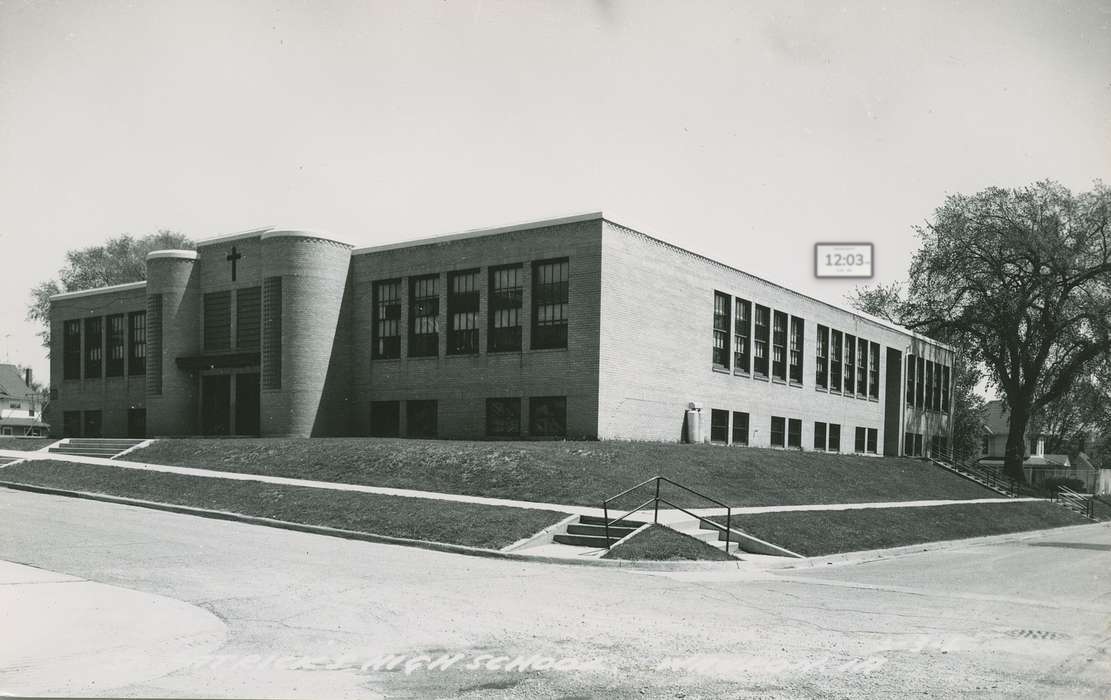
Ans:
12h03
